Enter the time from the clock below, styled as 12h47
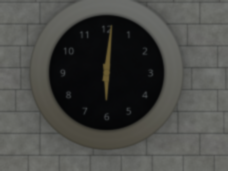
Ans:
6h01
